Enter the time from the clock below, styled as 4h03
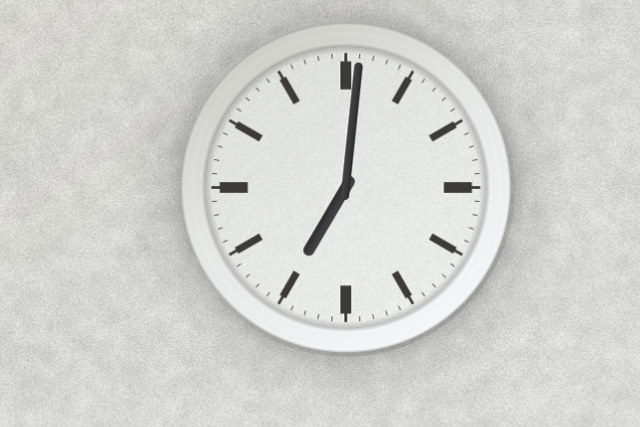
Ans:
7h01
